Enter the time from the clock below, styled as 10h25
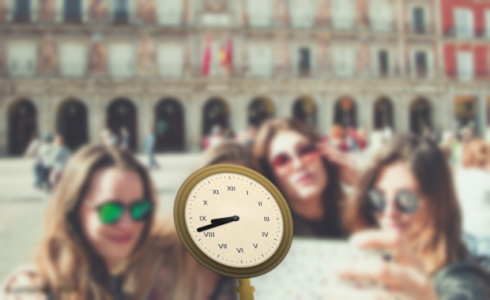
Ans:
8h42
